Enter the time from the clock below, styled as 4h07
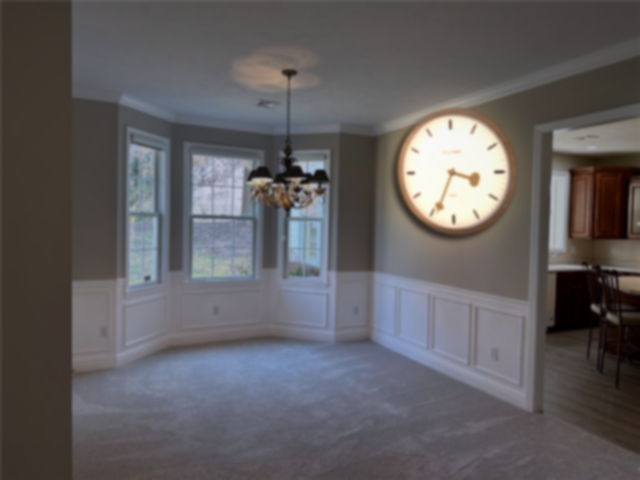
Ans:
3h34
